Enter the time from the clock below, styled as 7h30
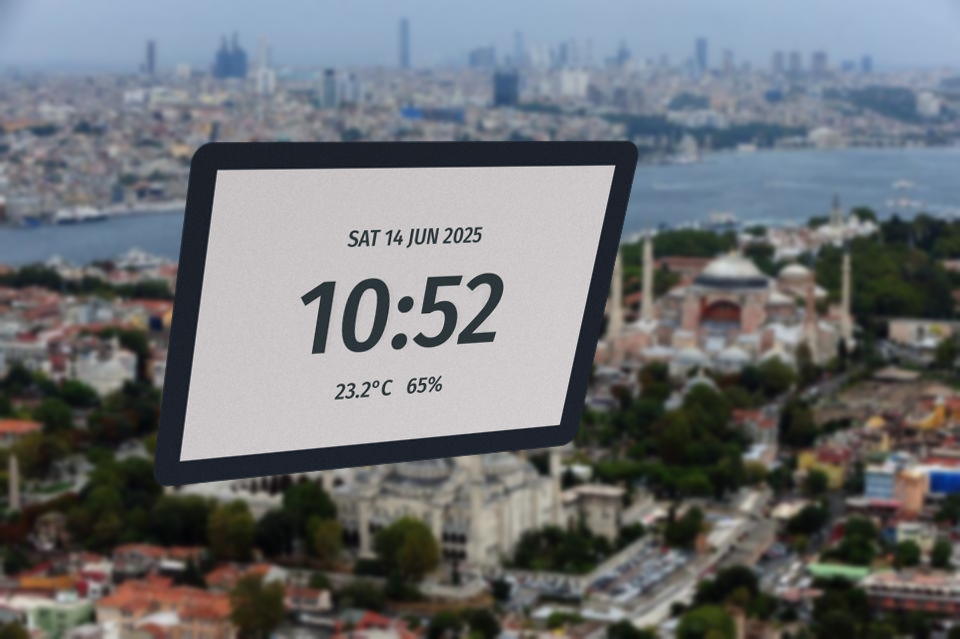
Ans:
10h52
